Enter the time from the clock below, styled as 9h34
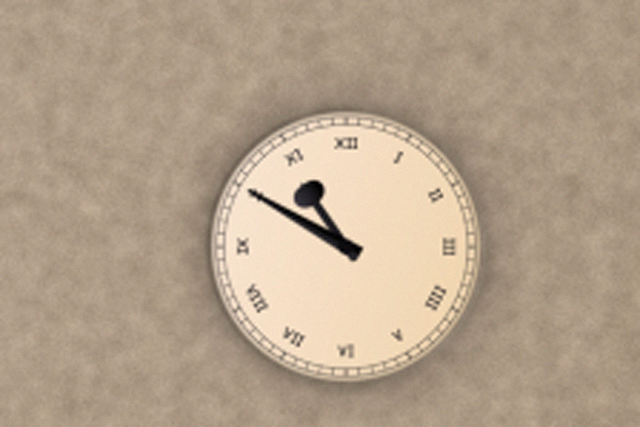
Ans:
10h50
